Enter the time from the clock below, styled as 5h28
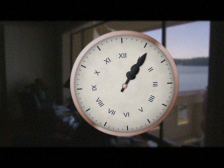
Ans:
1h06
